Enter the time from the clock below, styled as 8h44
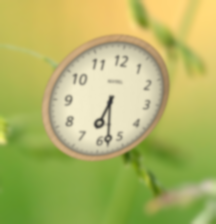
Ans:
6h28
